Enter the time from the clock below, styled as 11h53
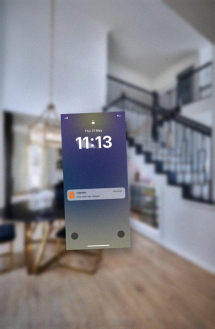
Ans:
11h13
